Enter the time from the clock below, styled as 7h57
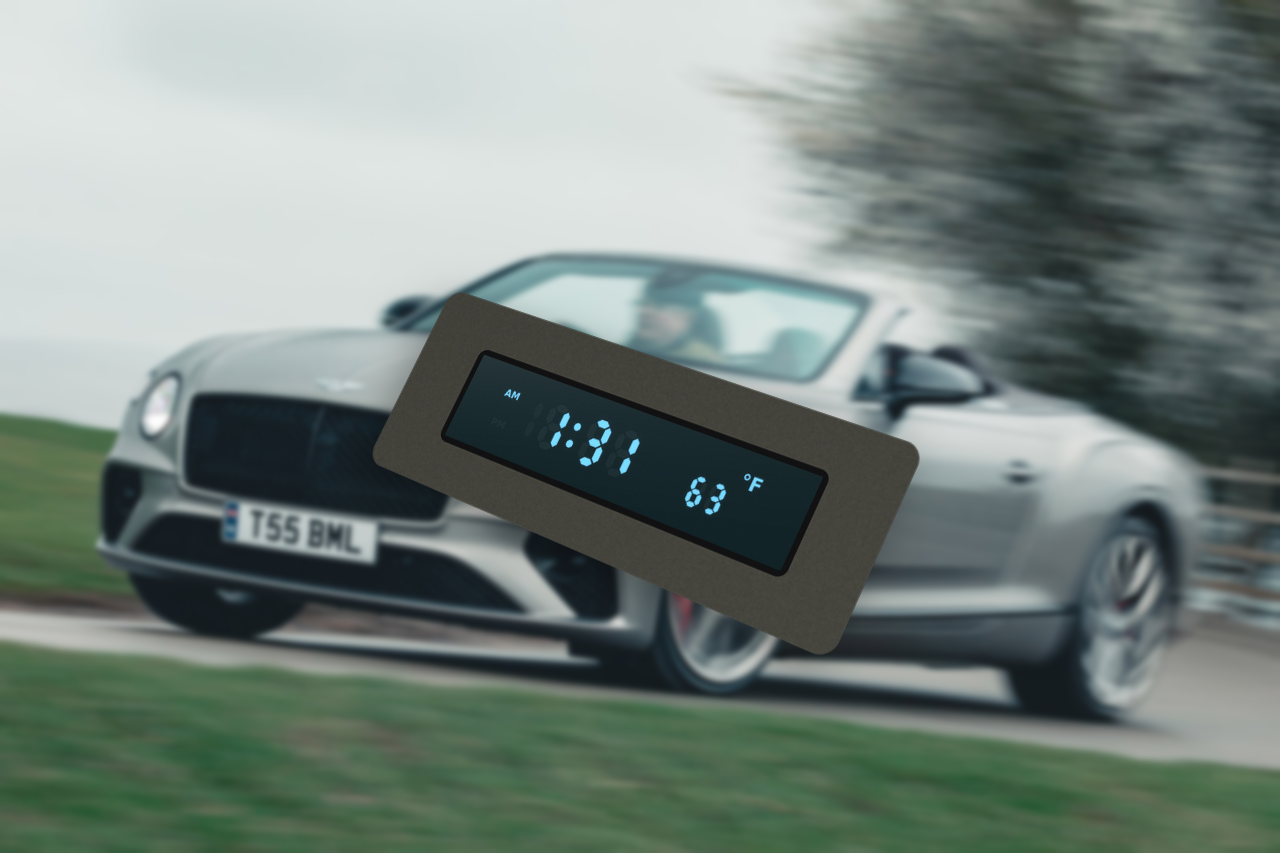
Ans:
1h31
